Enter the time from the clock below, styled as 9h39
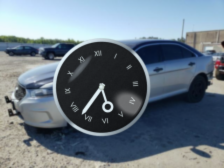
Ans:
5h37
